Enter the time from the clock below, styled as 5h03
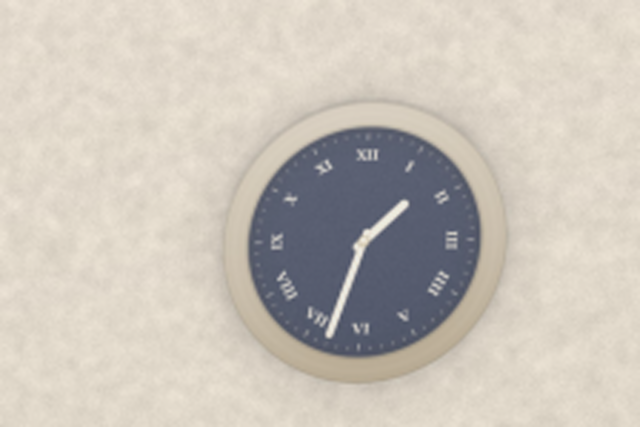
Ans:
1h33
